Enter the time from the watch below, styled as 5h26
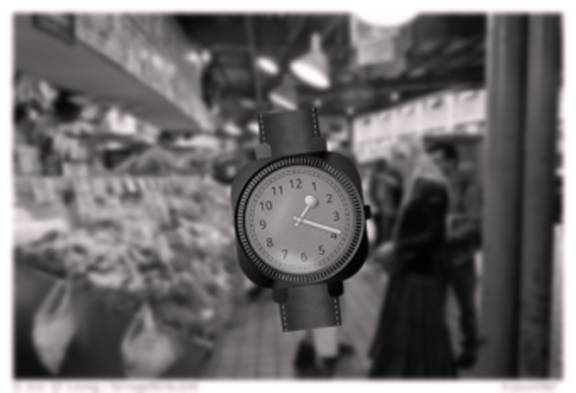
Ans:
1h19
